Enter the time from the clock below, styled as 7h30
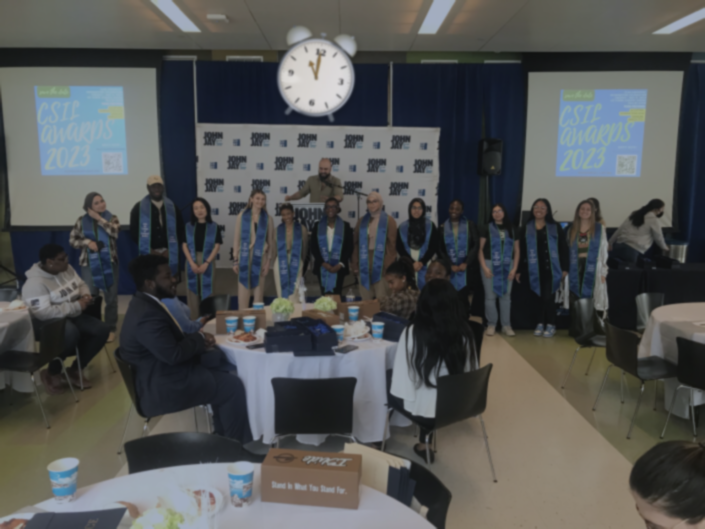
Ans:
11h00
